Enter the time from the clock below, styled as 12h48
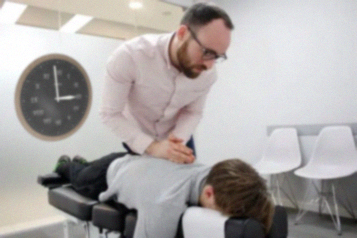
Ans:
2h59
